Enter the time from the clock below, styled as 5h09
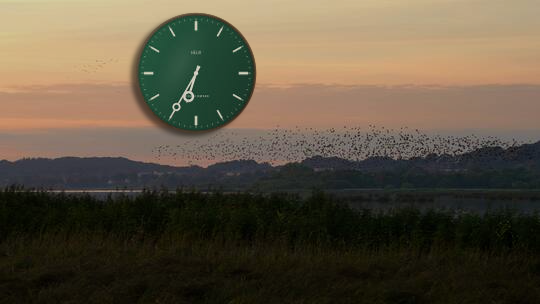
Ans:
6h35
